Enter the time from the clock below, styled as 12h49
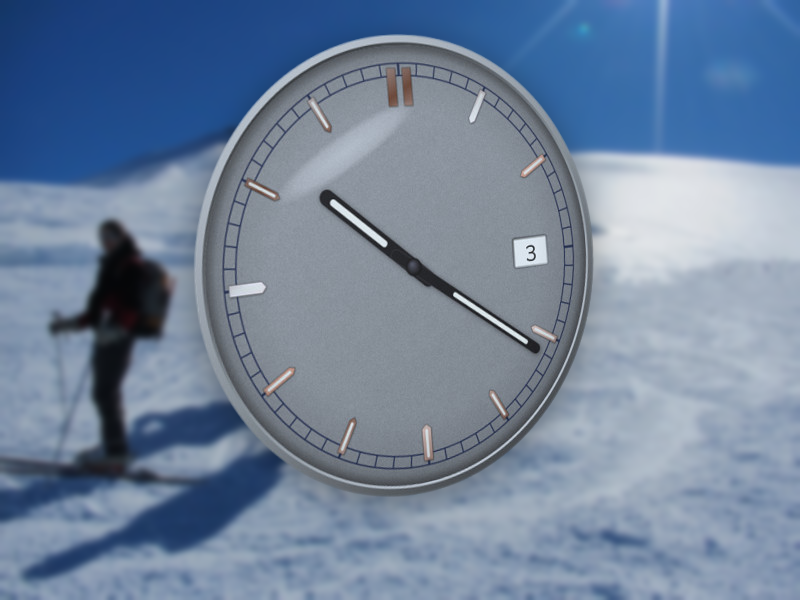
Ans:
10h21
